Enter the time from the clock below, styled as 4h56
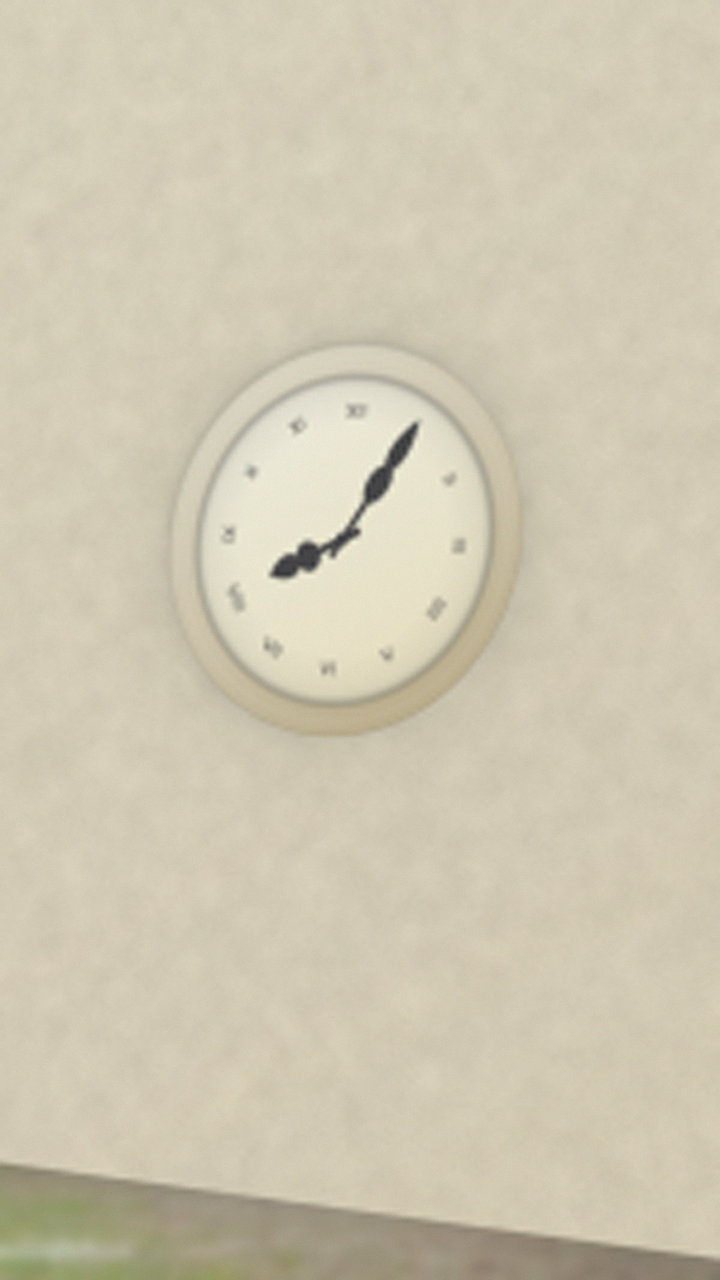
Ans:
8h05
